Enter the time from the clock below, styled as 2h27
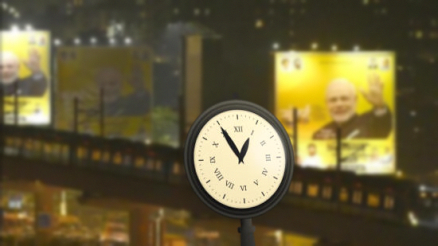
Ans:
12h55
